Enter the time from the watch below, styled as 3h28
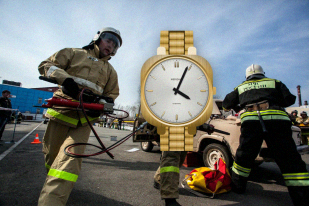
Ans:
4h04
